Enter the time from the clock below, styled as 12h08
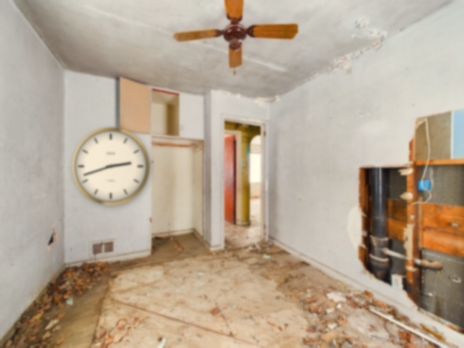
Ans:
2h42
